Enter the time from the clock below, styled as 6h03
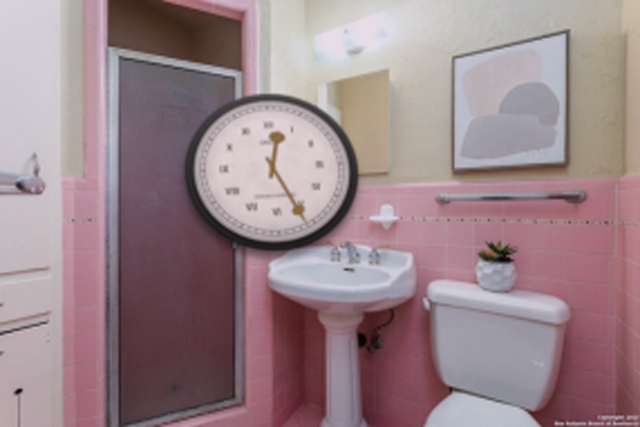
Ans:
12h26
